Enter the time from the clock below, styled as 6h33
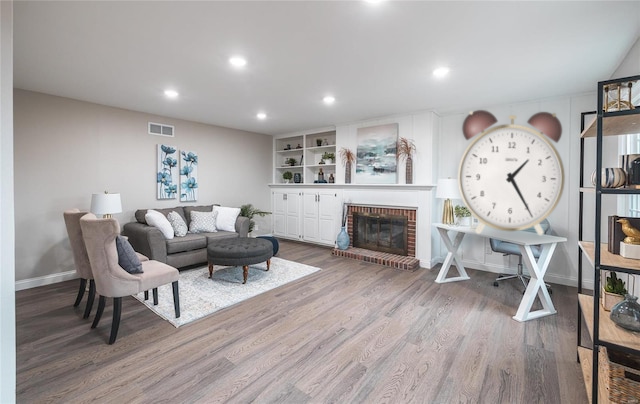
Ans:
1h25
